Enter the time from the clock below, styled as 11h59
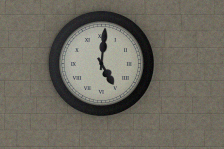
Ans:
5h01
